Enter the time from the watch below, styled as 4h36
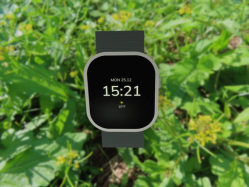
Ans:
15h21
